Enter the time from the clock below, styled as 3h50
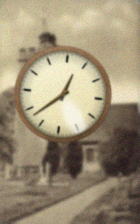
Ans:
12h38
